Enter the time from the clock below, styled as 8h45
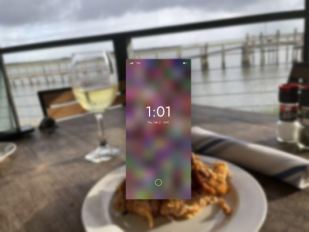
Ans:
1h01
